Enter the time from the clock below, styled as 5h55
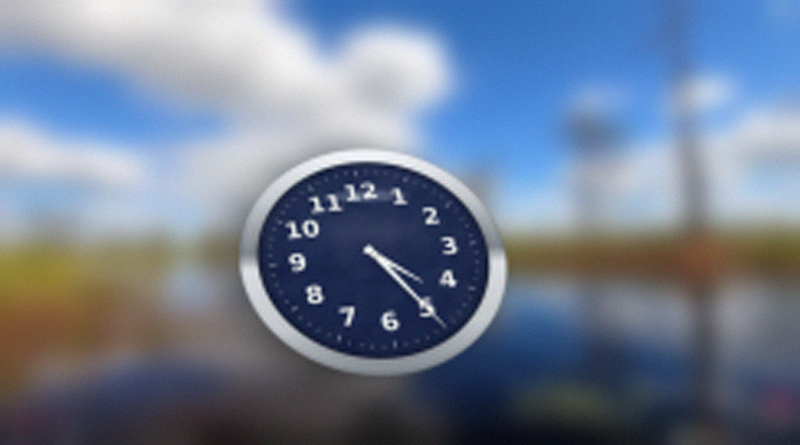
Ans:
4h25
